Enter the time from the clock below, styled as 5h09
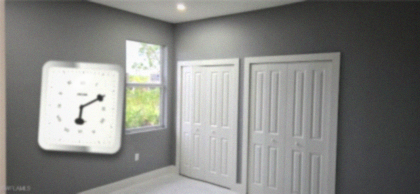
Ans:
6h10
